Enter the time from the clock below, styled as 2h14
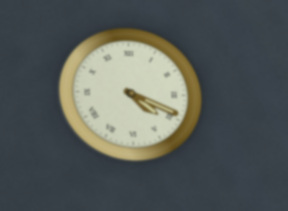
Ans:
4h19
